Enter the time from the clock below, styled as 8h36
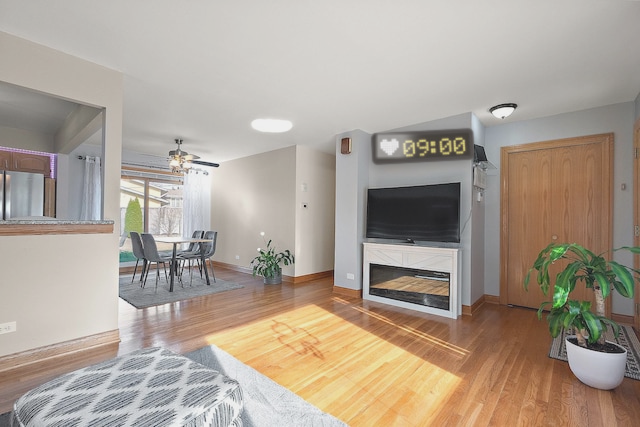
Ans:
9h00
